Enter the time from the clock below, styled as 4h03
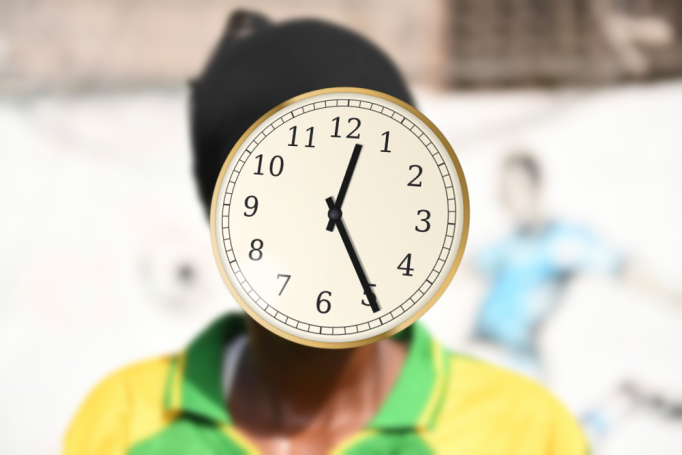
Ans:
12h25
